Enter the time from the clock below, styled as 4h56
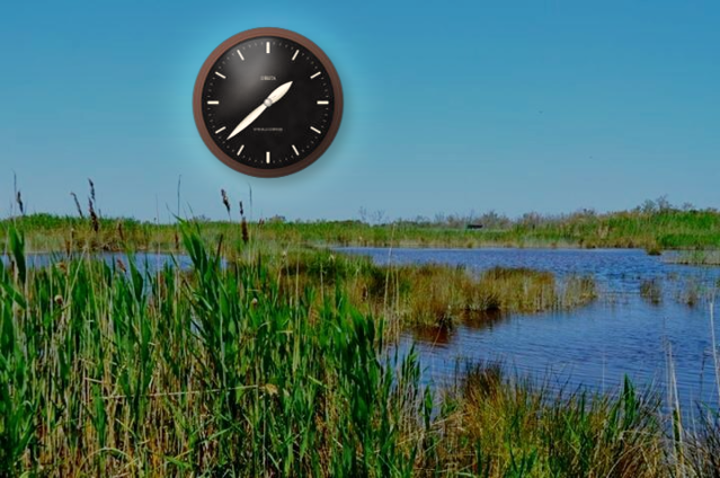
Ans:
1h38
